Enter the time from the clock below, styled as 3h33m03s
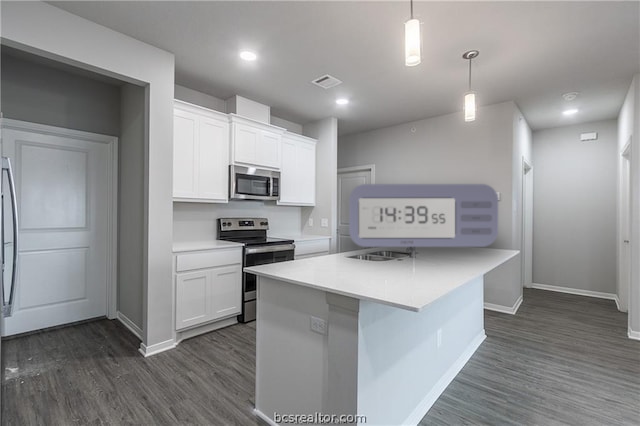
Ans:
14h39m55s
